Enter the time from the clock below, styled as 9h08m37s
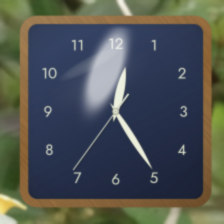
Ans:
12h24m36s
